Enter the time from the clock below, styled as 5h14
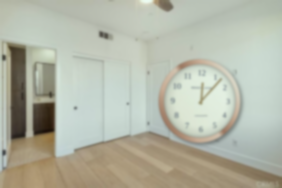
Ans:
12h07
